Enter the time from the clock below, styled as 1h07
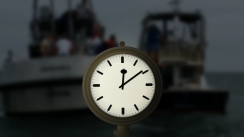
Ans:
12h09
